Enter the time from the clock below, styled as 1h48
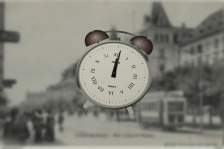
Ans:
12h01
